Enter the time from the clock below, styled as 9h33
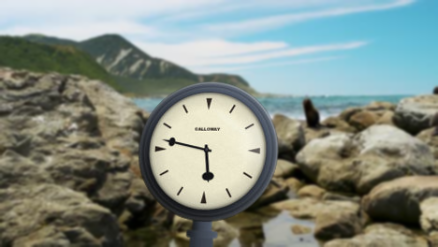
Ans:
5h47
